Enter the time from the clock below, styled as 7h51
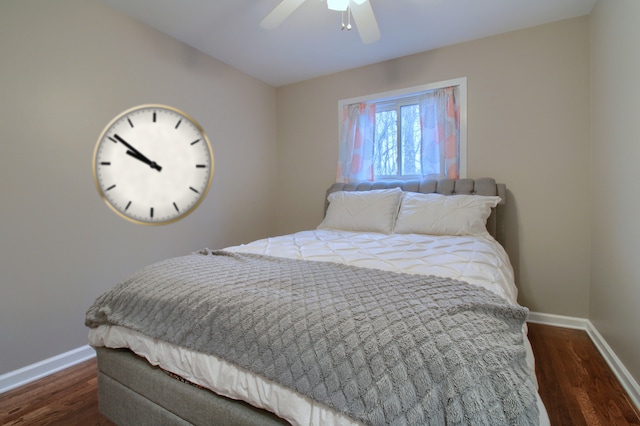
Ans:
9h51
